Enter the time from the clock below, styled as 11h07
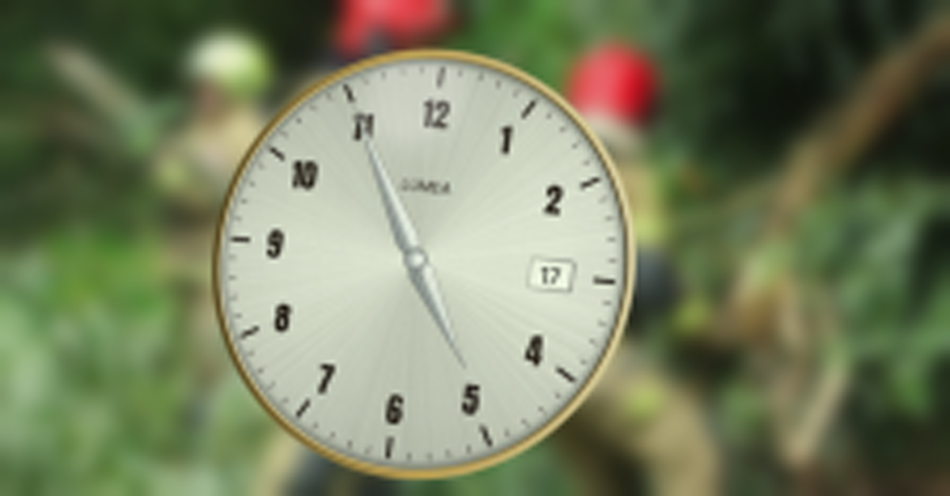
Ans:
4h55
